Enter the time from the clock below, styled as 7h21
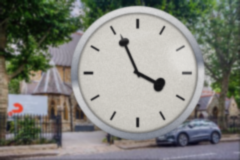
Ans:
3h56
